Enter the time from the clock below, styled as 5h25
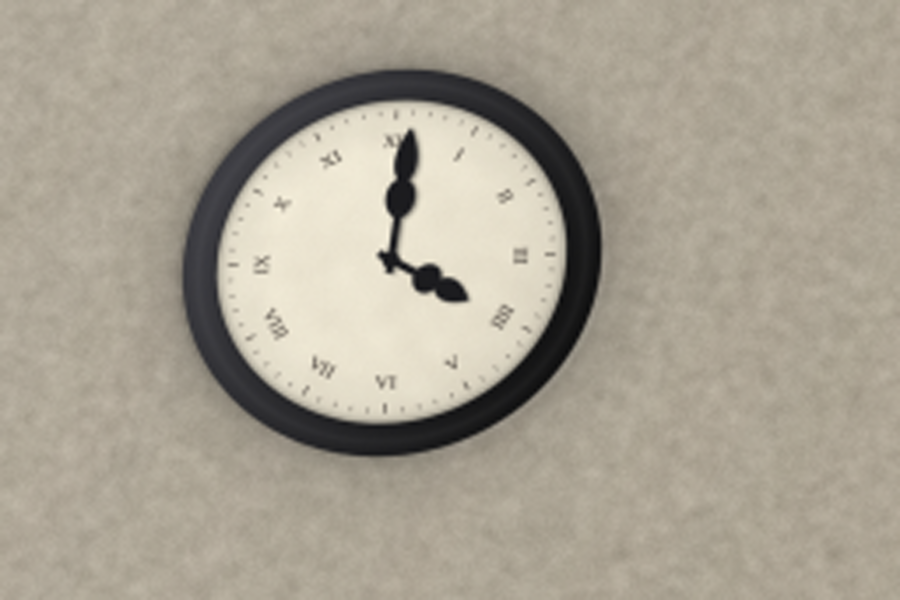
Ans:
4h01
